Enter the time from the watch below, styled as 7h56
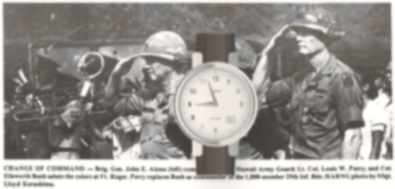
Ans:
8h57
